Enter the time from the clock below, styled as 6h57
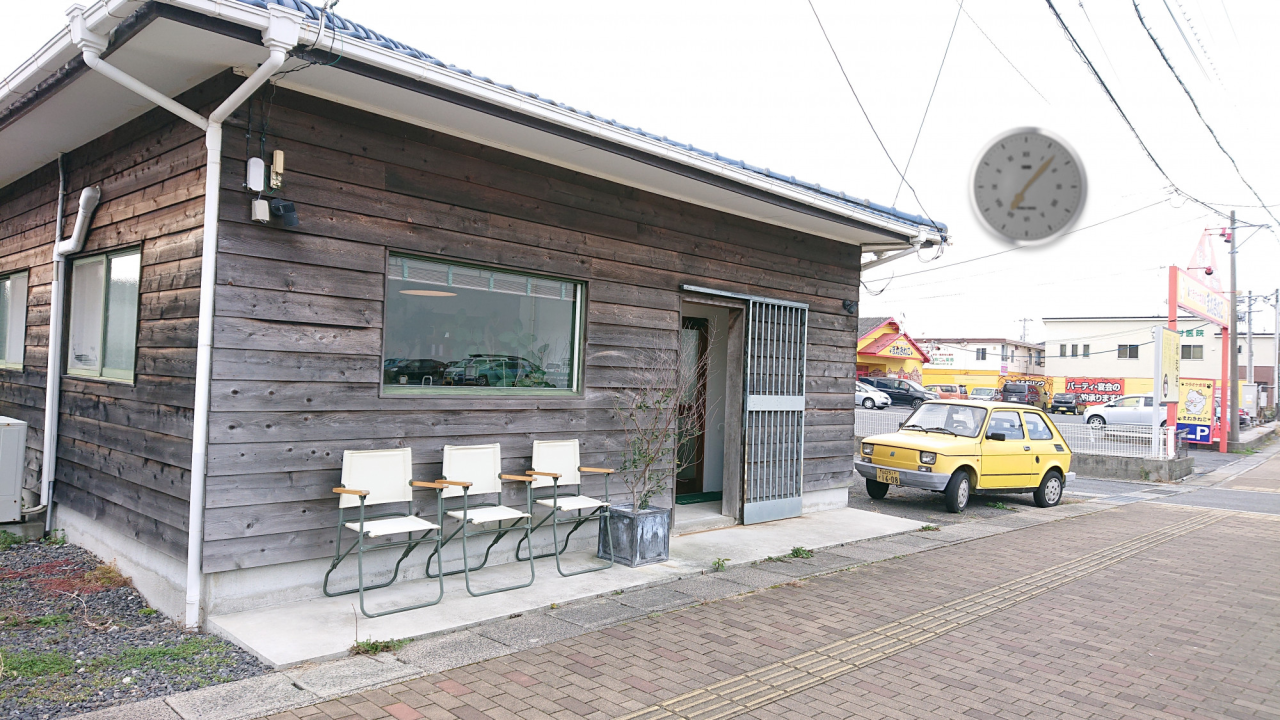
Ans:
7h07
